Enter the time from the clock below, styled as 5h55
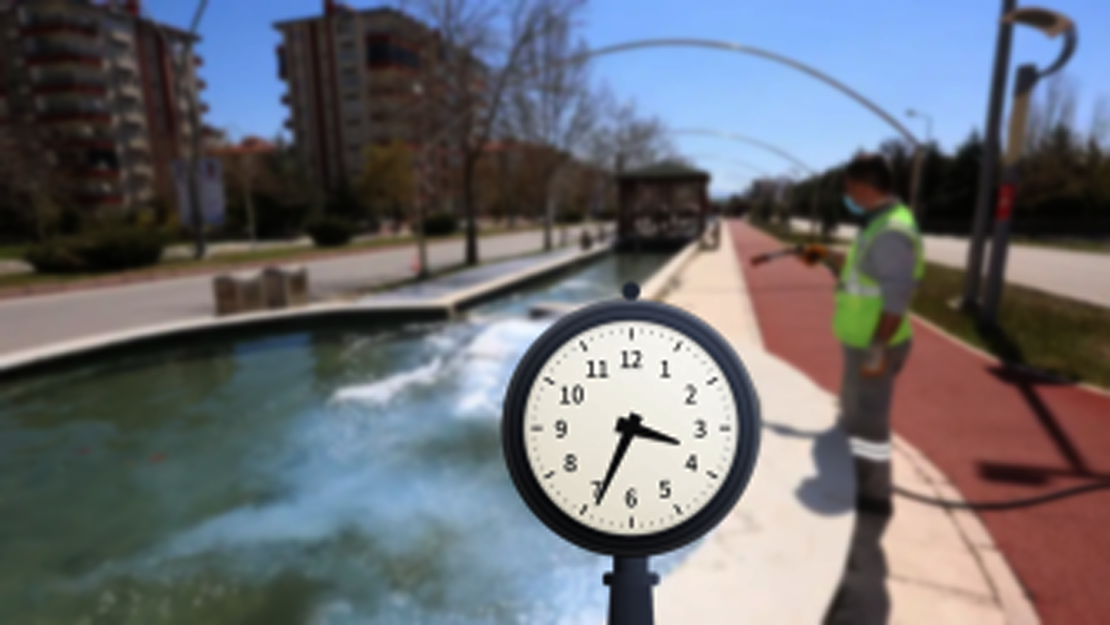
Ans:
3h34
